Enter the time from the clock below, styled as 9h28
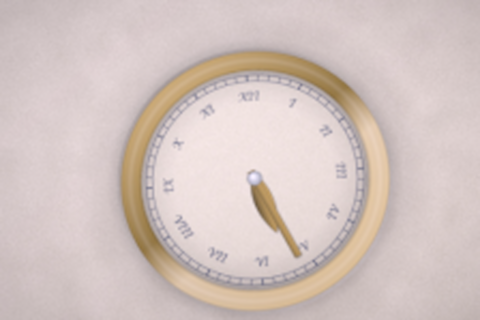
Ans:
5h26
